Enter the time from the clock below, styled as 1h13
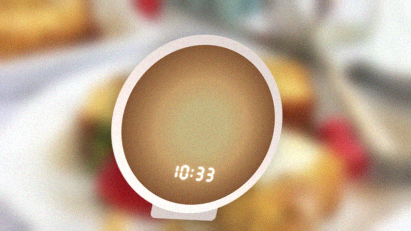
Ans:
10h33
